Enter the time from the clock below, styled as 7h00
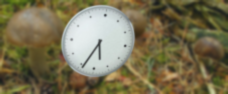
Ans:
5h34
